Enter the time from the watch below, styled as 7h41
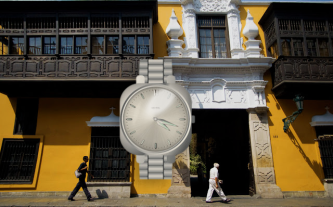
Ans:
4h18
